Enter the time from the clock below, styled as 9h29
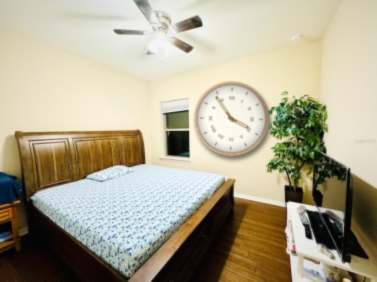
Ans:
3h54
